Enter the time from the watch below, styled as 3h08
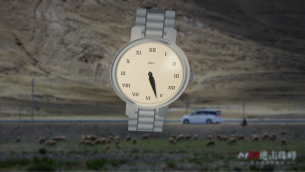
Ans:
5h27
